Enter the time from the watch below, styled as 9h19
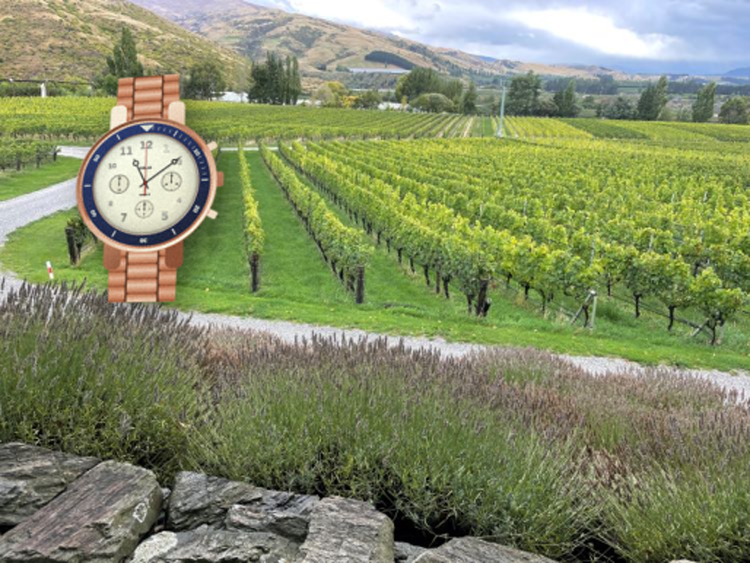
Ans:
11h09
